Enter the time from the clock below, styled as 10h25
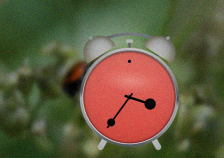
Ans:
3h36
